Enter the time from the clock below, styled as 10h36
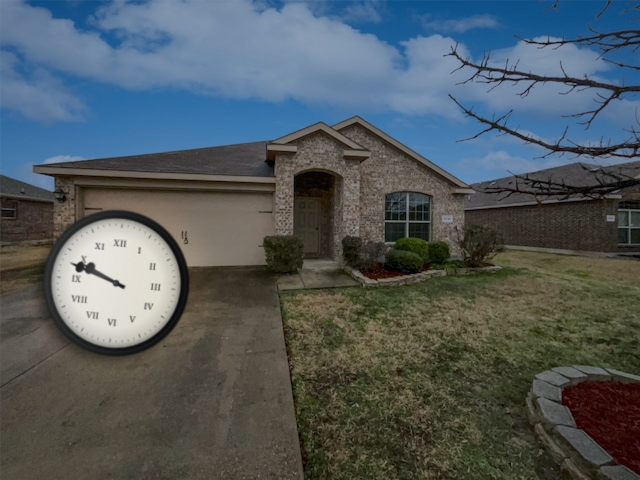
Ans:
9h48
